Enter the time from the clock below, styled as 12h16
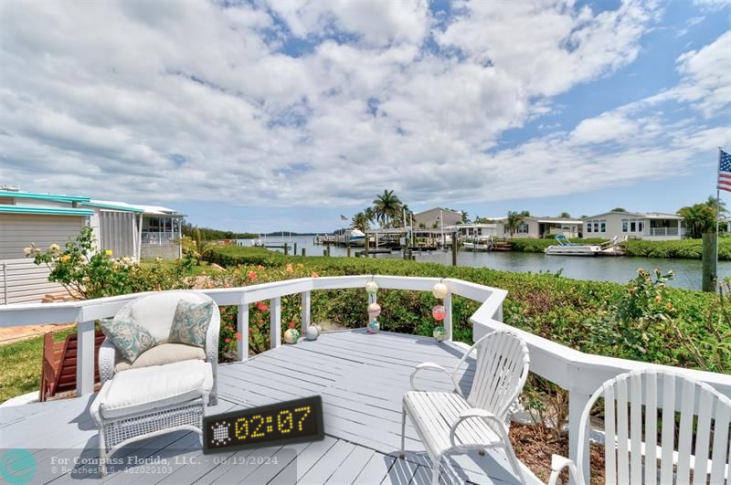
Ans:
2h07
